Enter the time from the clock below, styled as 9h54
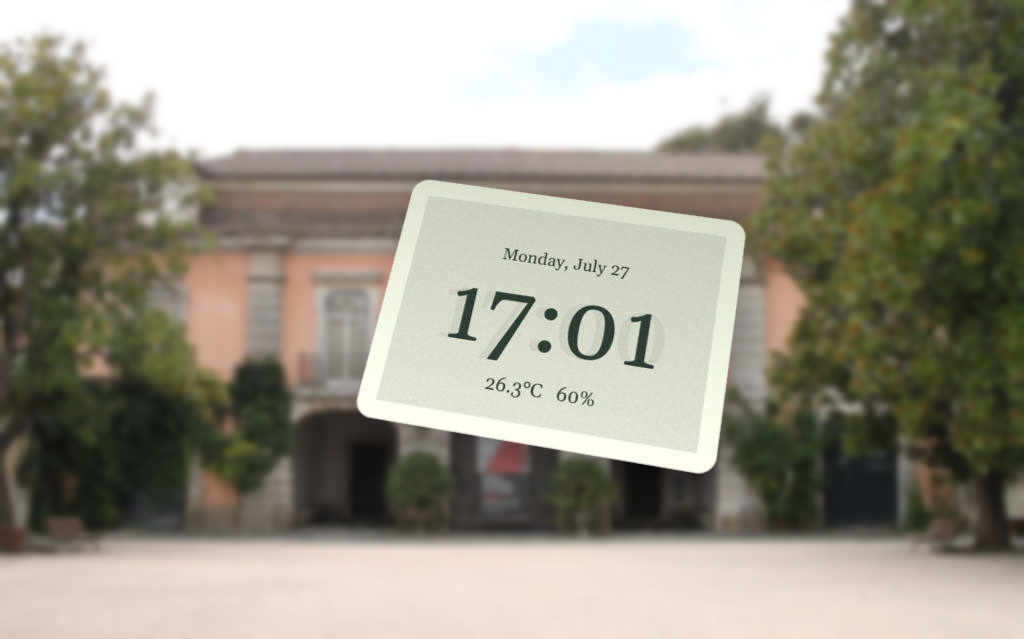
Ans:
17h01
